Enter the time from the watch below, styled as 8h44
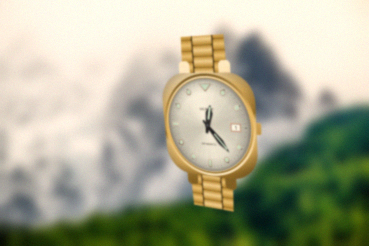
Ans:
12h23
